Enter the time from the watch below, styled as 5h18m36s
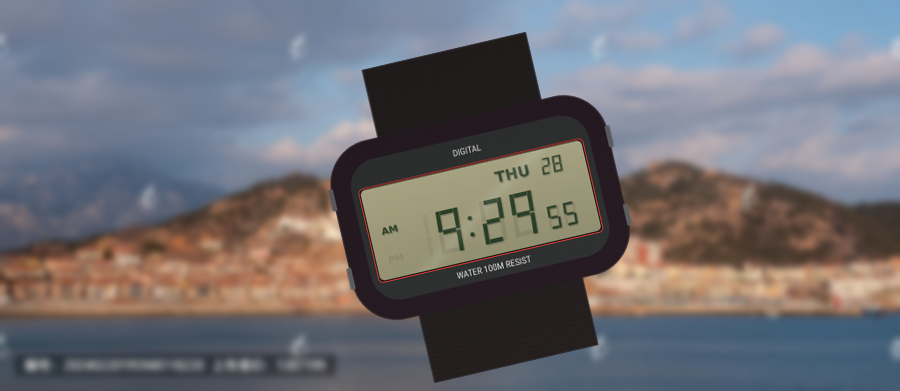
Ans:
9h29m55s
